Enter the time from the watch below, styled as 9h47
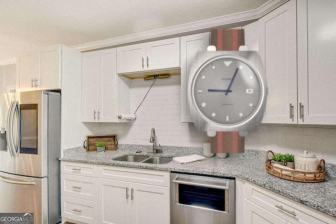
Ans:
9h04
